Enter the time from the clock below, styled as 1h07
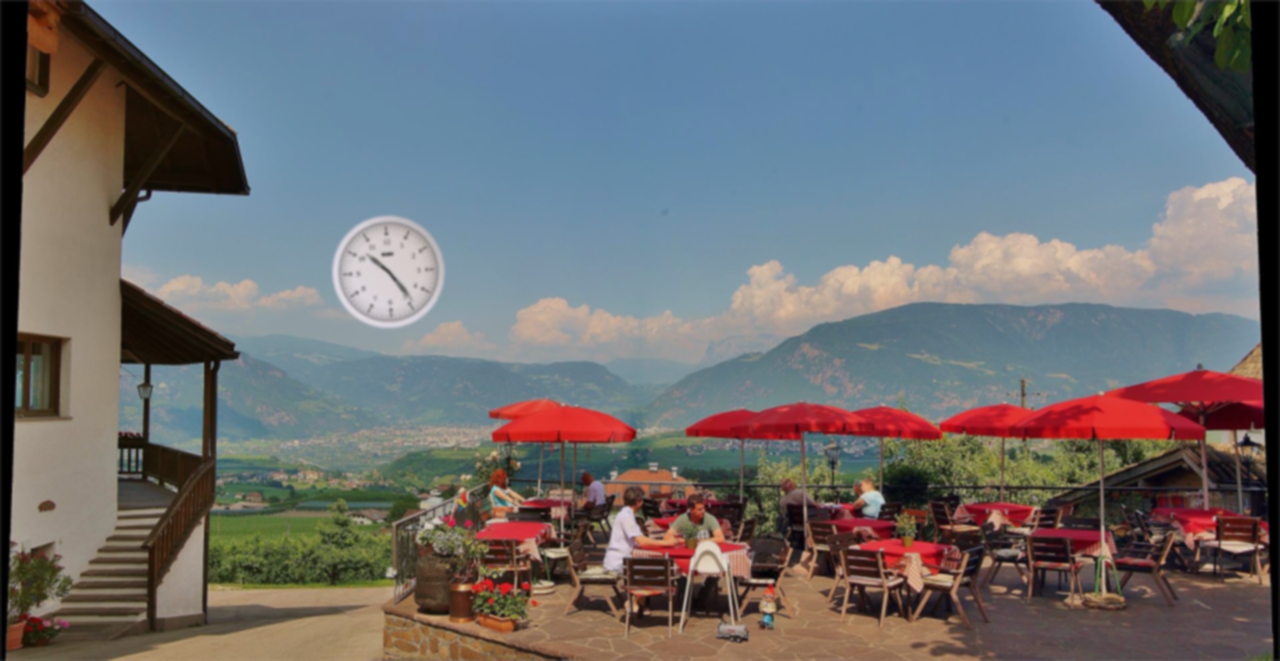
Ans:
10h24
